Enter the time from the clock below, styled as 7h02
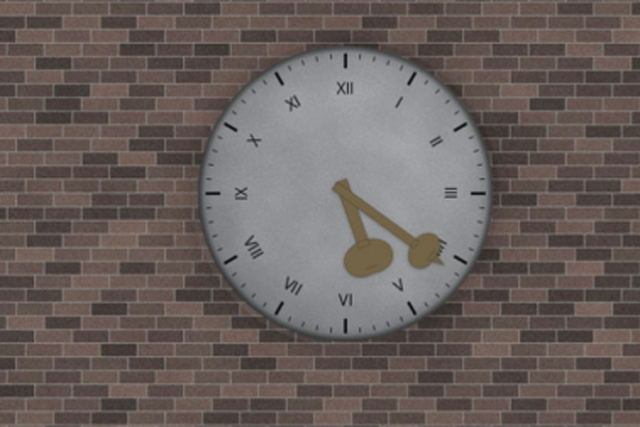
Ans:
5h21
